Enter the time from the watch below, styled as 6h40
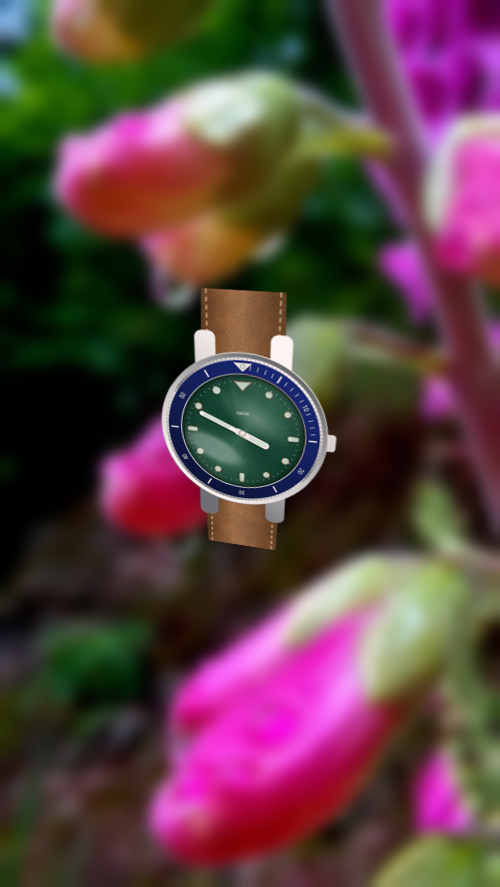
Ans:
3h49
